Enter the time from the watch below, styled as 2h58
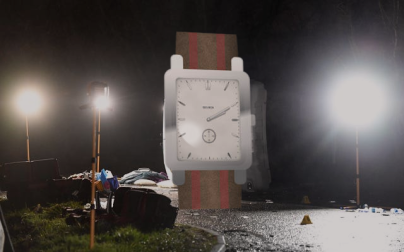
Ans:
2h10
